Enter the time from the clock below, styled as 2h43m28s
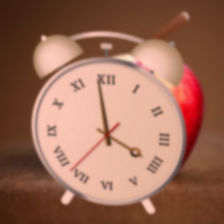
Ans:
3h58m37s
